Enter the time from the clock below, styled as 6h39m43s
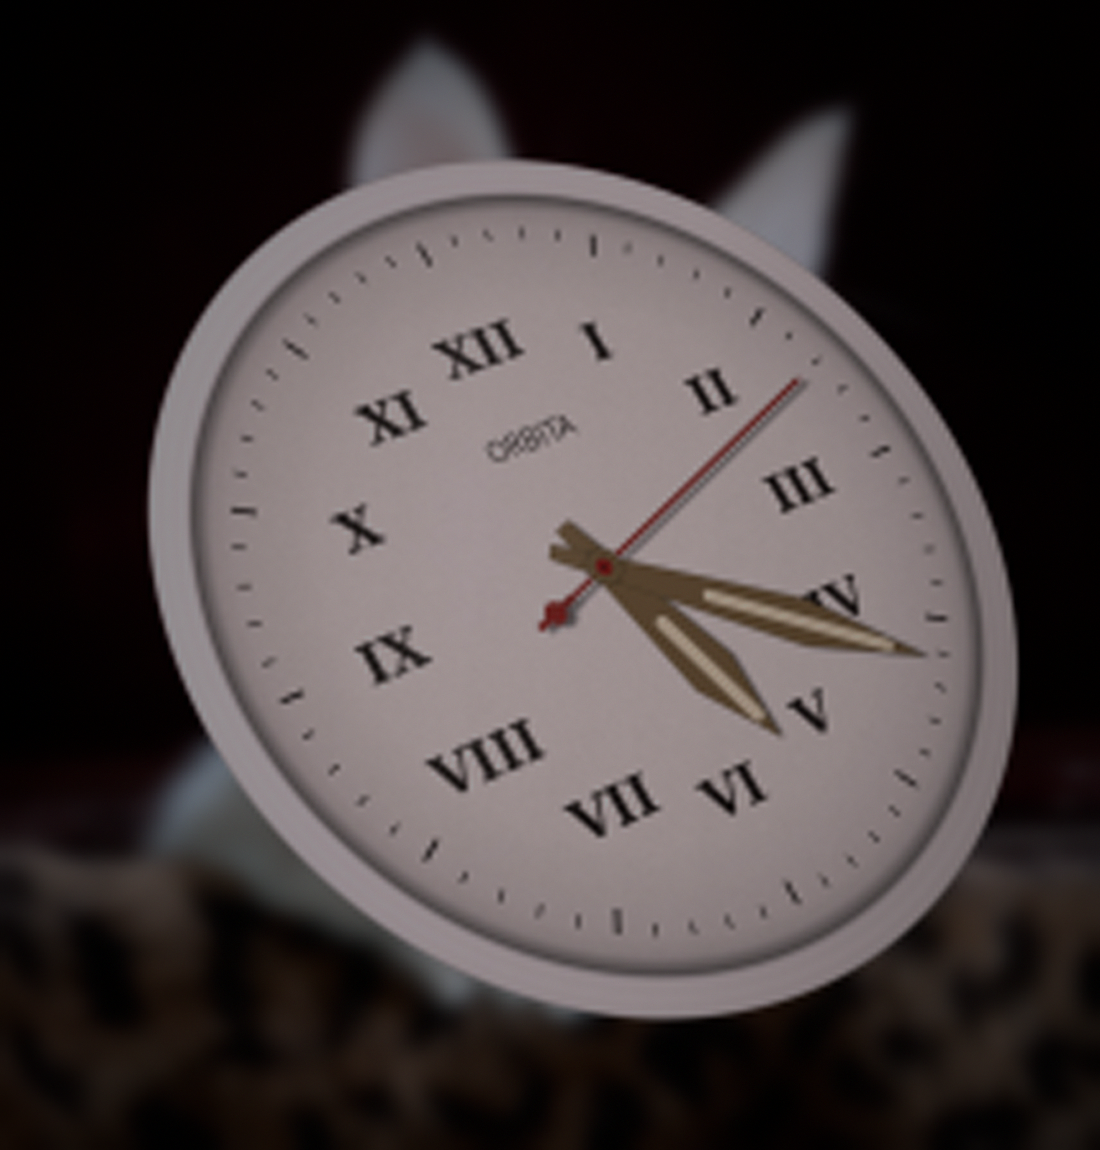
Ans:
5h21m12s
